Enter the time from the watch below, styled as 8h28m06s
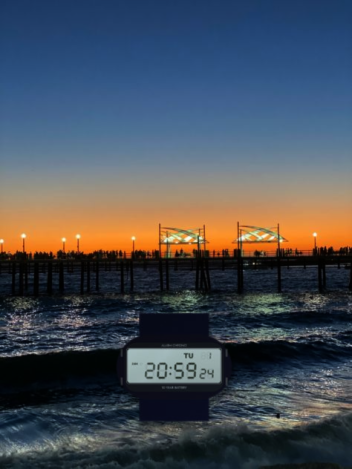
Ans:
20h59m24s
